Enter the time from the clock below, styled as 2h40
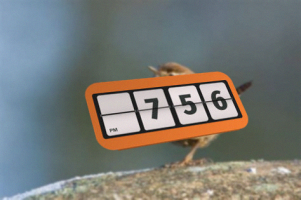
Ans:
7h56
